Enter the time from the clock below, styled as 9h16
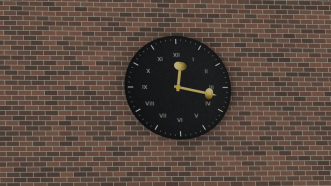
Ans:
12h17
